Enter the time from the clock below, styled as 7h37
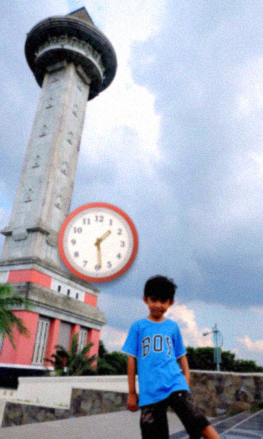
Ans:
1h29
